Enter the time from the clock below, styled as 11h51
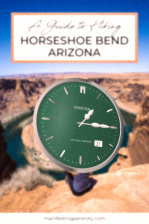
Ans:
1h15
